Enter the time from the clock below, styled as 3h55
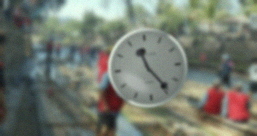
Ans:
11h24
